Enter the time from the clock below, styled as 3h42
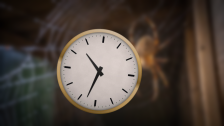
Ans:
10h33
